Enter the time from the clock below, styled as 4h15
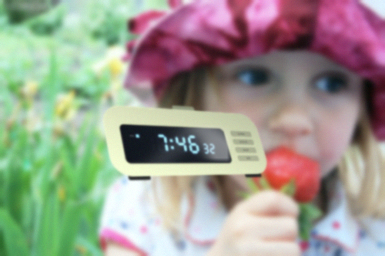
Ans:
7h46
